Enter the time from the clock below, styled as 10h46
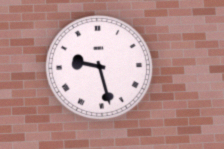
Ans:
9h28
